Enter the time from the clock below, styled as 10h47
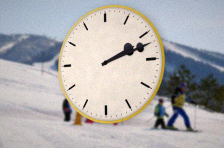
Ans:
2h12
